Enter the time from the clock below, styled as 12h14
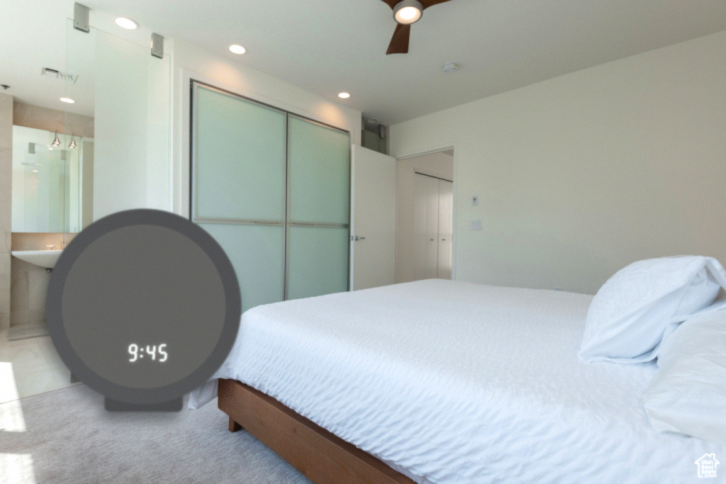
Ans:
9h45
